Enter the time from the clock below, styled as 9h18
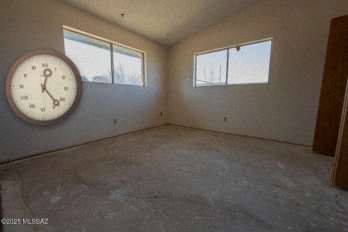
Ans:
12h23
